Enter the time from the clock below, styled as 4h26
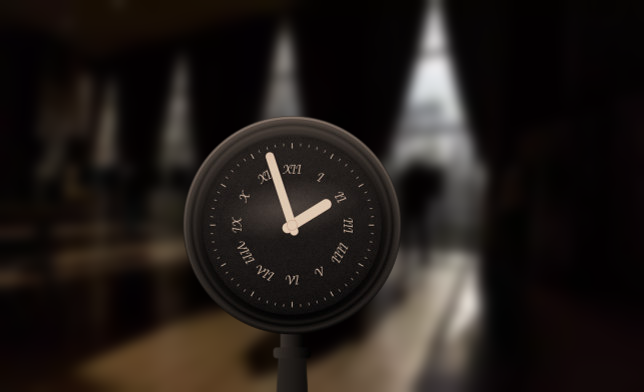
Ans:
1h57
